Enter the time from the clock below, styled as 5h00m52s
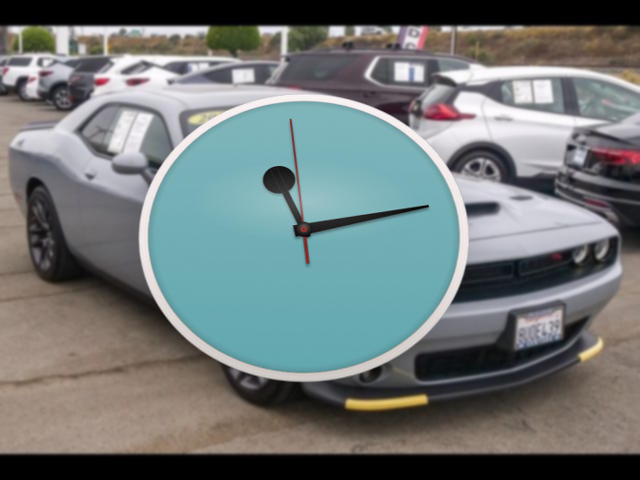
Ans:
11h12m59s
